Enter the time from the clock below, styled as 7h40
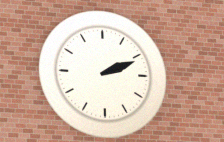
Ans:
2h11
